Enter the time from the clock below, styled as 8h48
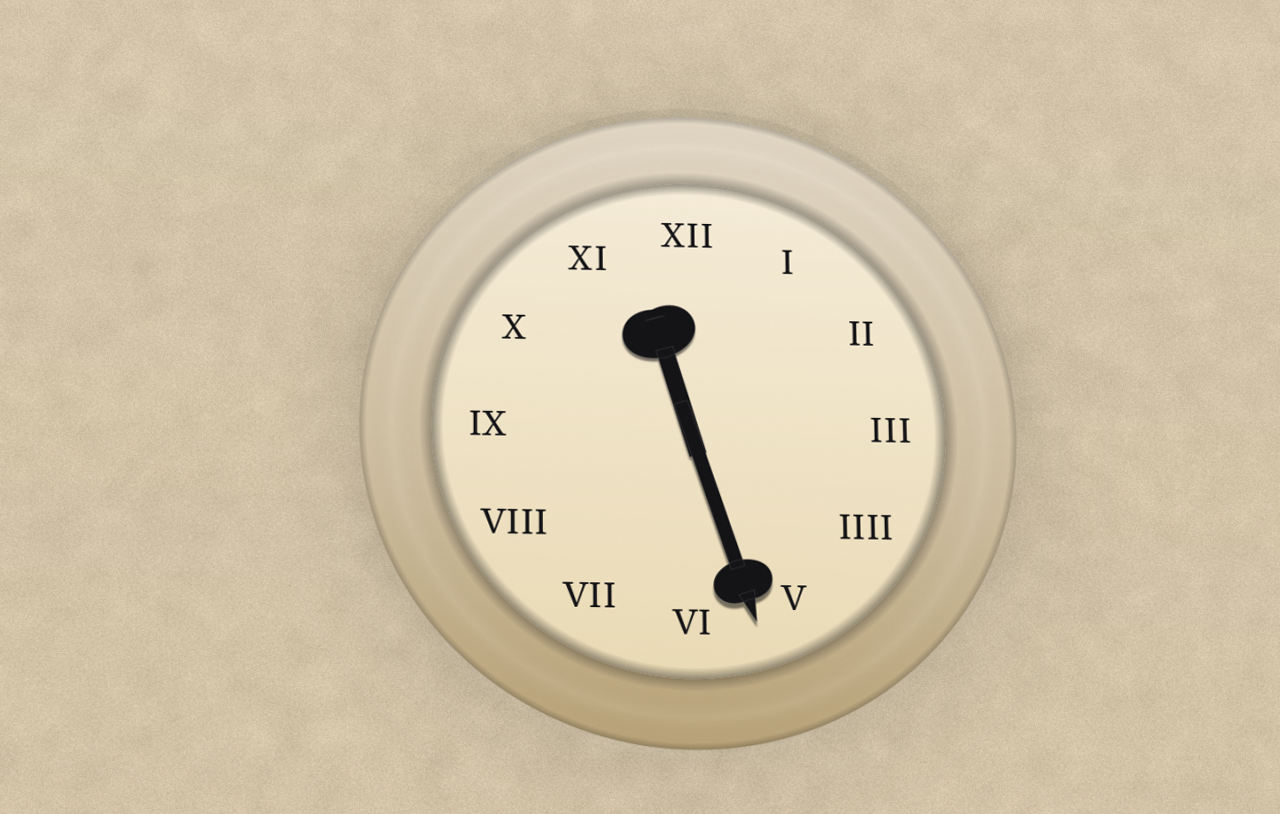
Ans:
11h27
